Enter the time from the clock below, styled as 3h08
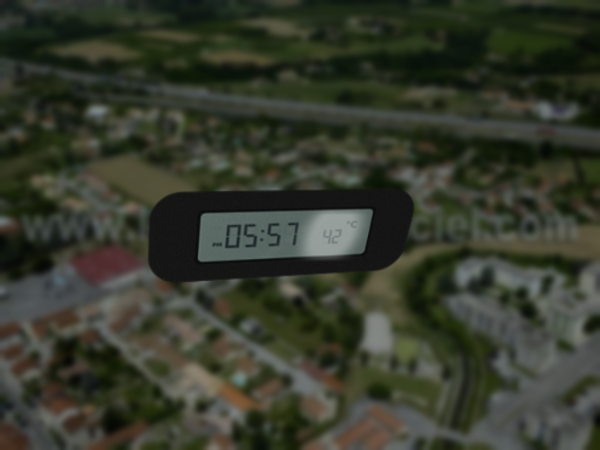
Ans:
5h57
